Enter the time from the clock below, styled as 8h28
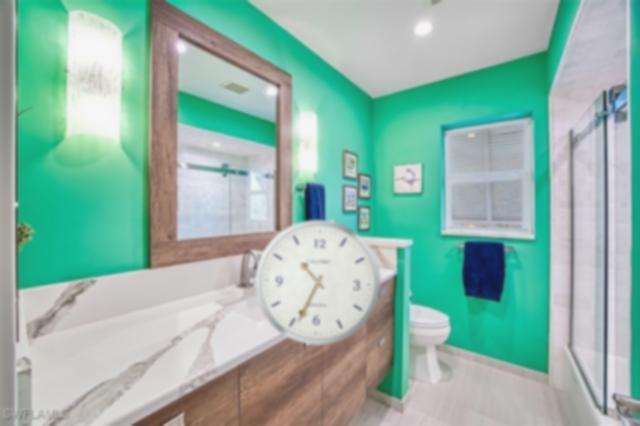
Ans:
10h34
